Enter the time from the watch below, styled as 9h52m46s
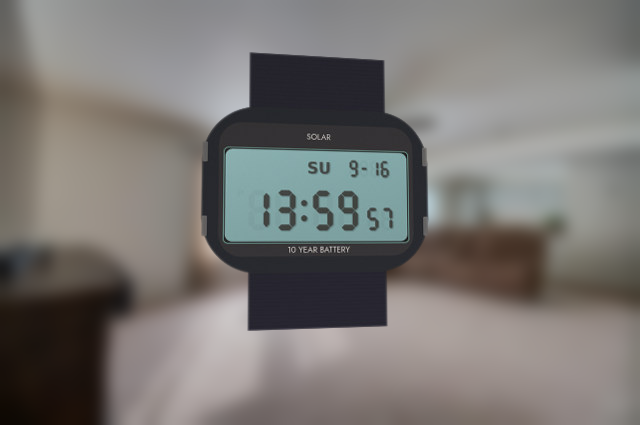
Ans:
13h59m57s
